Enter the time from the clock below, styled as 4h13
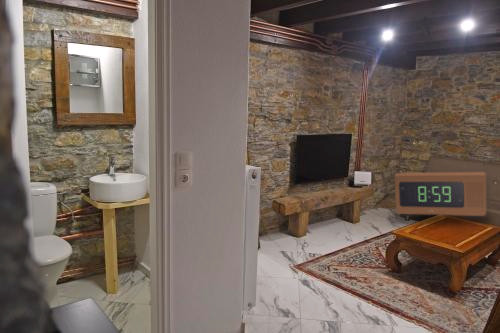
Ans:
8h59
